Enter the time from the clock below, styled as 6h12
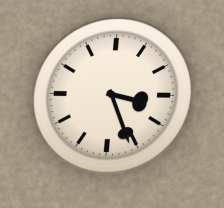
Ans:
3h26
